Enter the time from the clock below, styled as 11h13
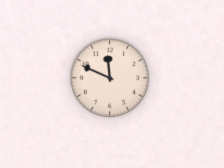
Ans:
11h49
